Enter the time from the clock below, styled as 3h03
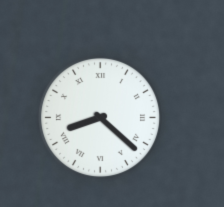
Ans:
8h22
